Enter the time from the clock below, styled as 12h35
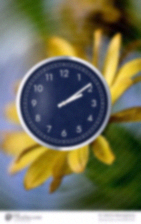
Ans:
2h09
